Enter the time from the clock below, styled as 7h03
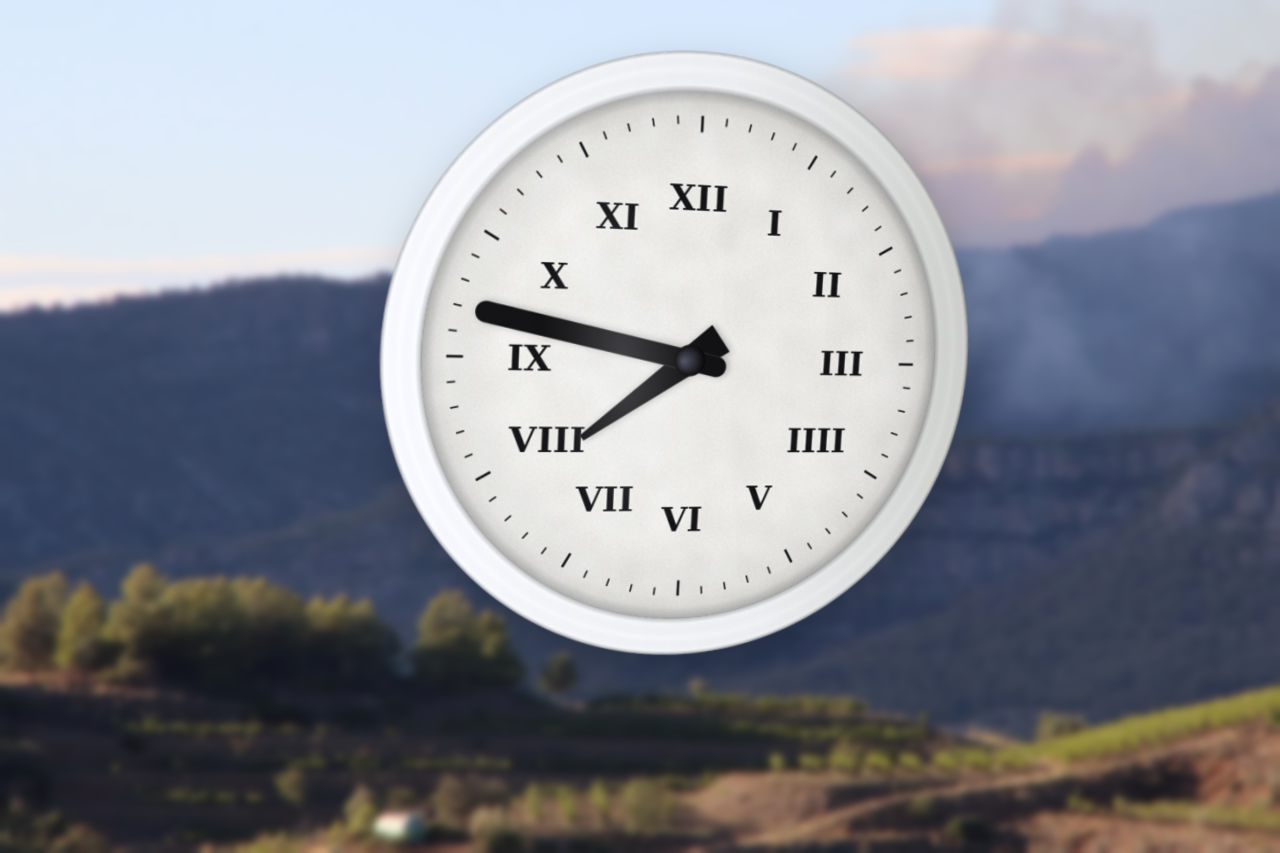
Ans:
7h47
